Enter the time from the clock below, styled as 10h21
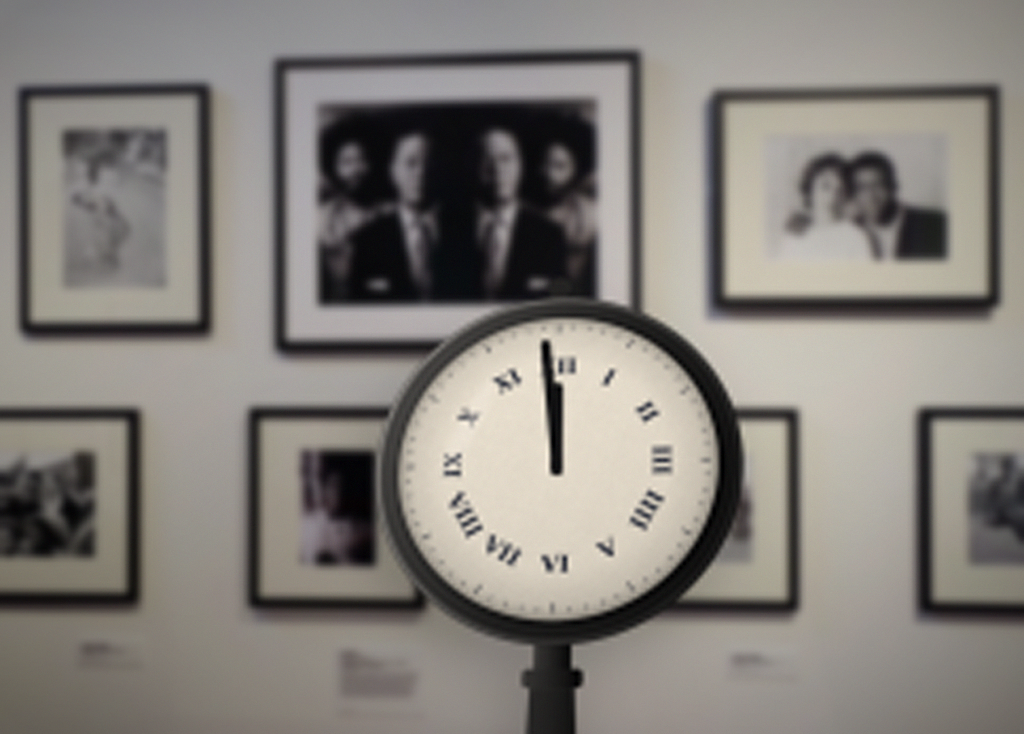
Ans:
11h59
